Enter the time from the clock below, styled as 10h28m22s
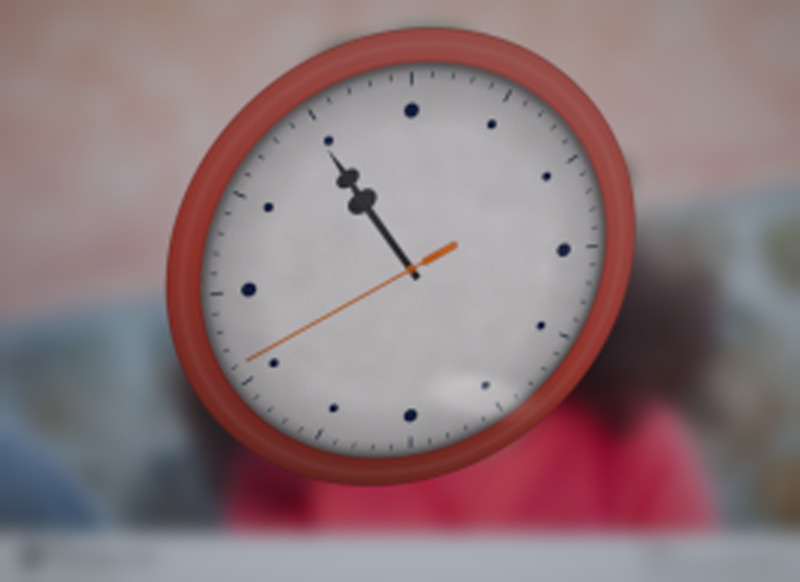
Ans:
10h54m41s
